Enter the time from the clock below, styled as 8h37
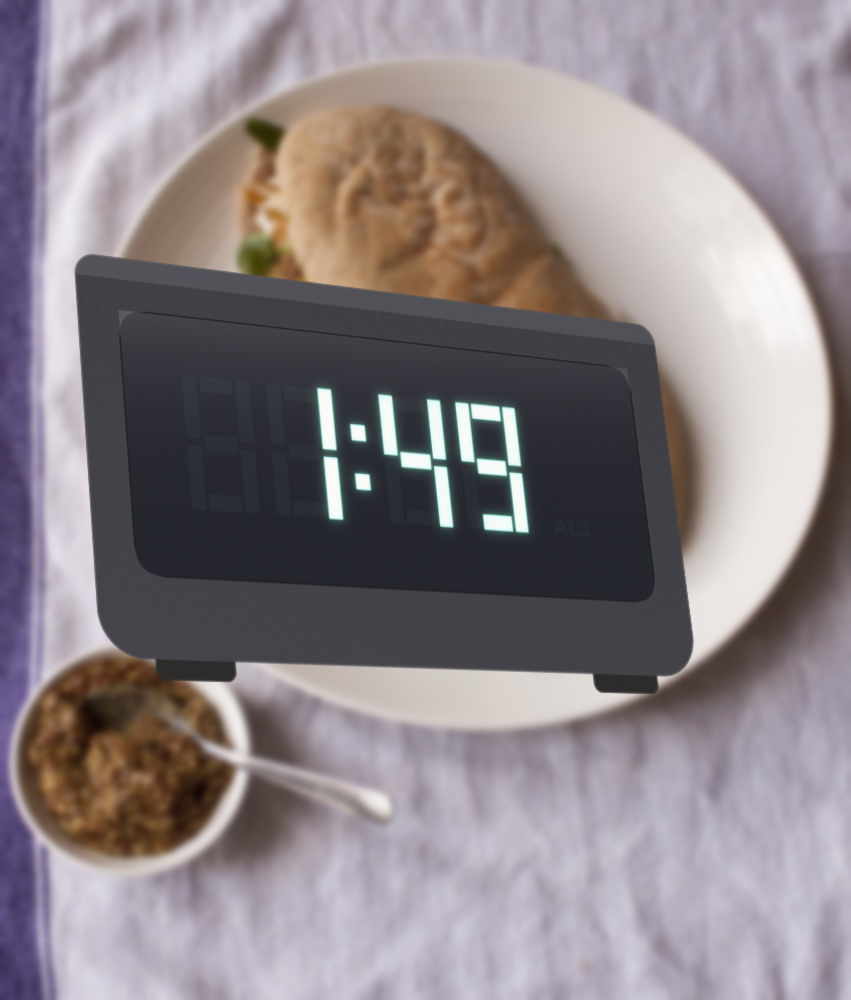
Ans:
1h49
